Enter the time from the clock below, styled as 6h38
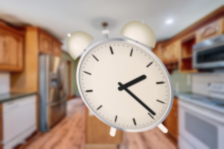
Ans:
2h24
